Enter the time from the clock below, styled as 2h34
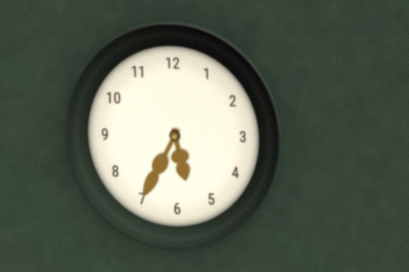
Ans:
5h35
